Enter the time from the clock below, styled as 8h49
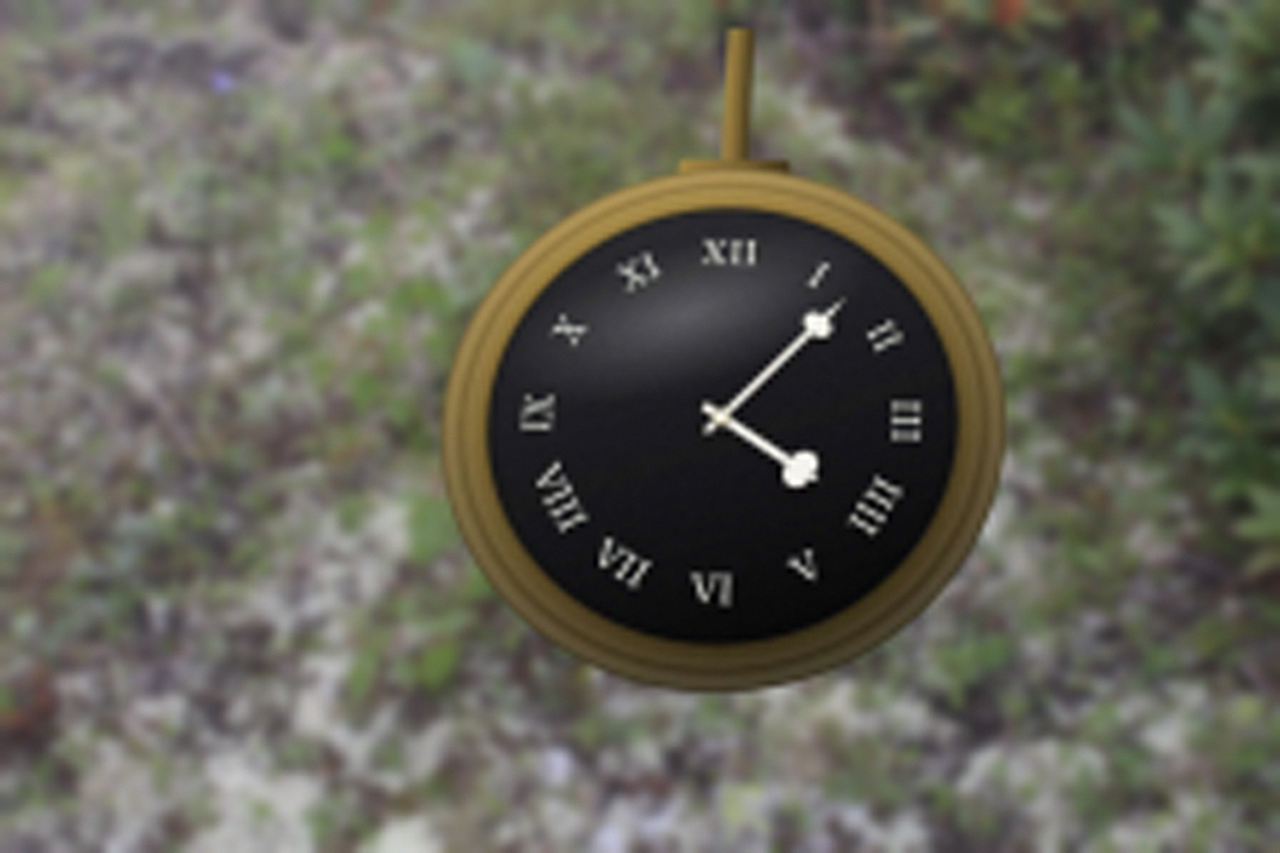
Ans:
4h07
